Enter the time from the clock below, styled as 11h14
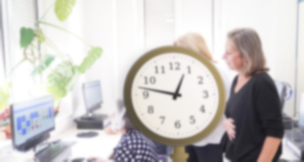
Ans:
12h47
